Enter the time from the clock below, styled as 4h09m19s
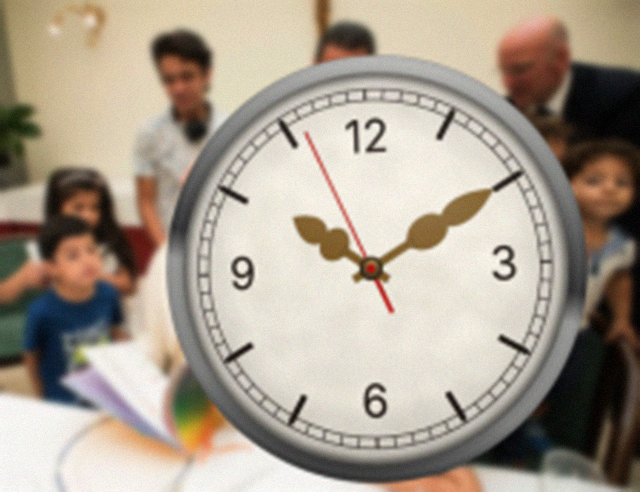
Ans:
10h09m56s
